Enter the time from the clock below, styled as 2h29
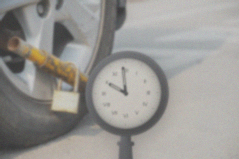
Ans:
9h59
